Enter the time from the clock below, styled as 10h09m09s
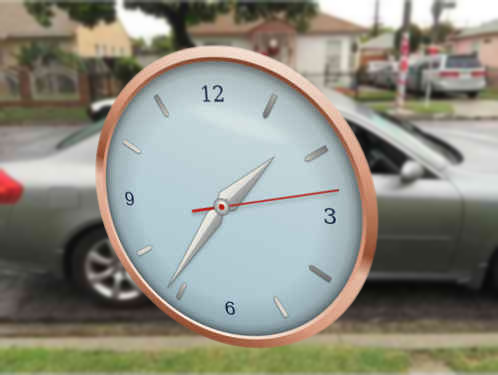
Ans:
1h36m13s
